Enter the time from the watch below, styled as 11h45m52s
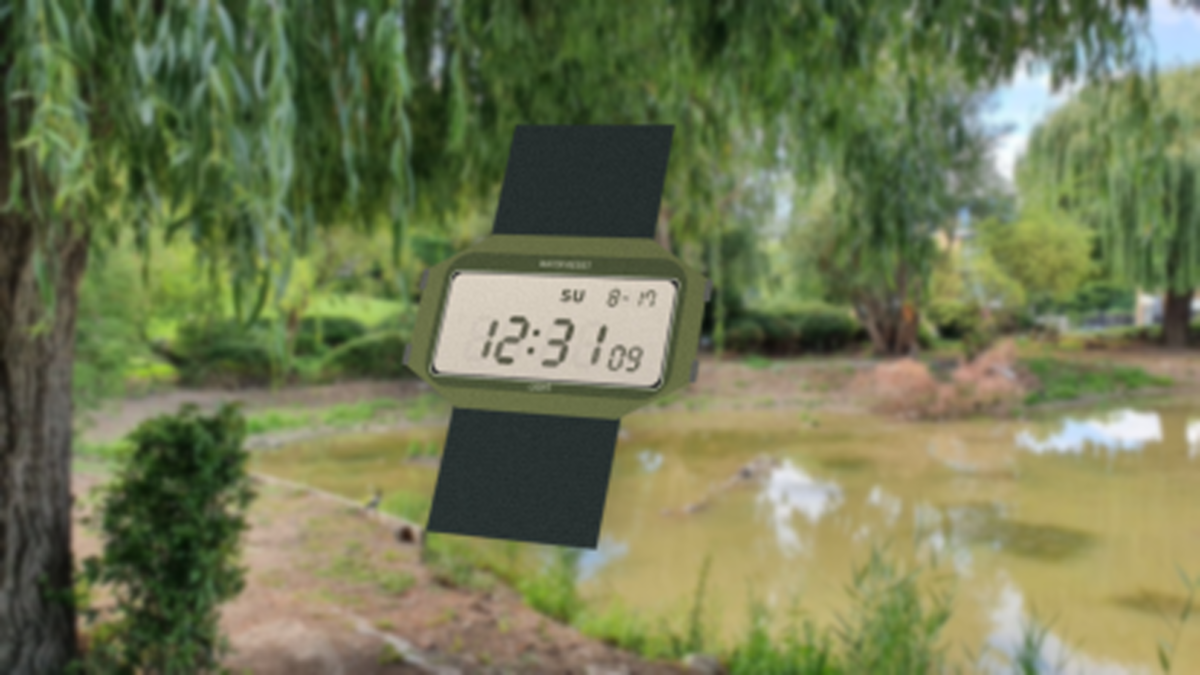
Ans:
12h31m09s
